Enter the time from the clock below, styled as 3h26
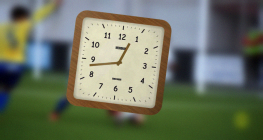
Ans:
12h43
